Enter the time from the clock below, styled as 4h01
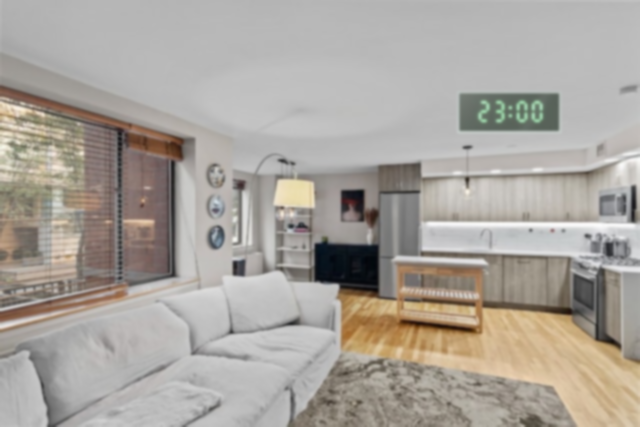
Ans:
23h00
